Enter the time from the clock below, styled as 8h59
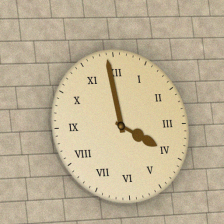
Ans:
3h59
